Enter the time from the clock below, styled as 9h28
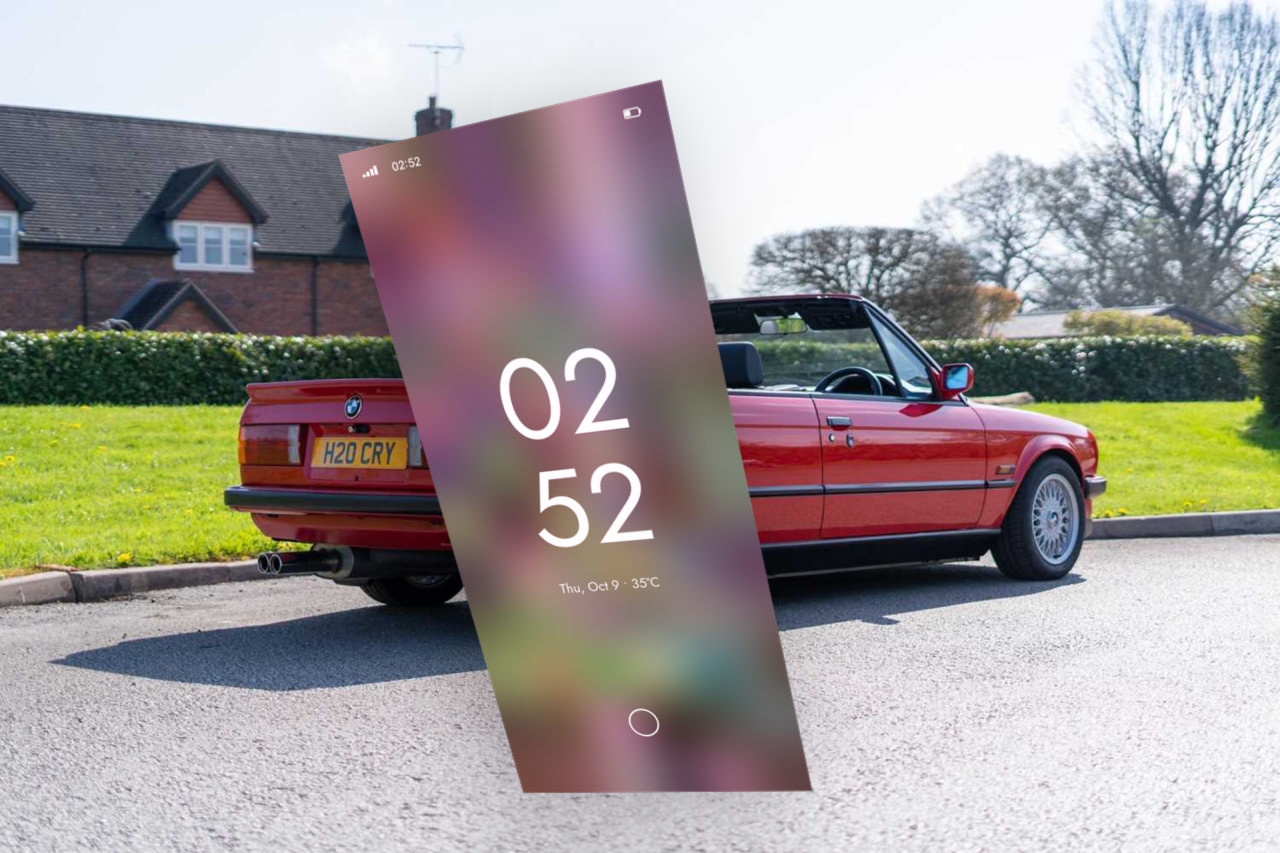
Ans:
2h52
